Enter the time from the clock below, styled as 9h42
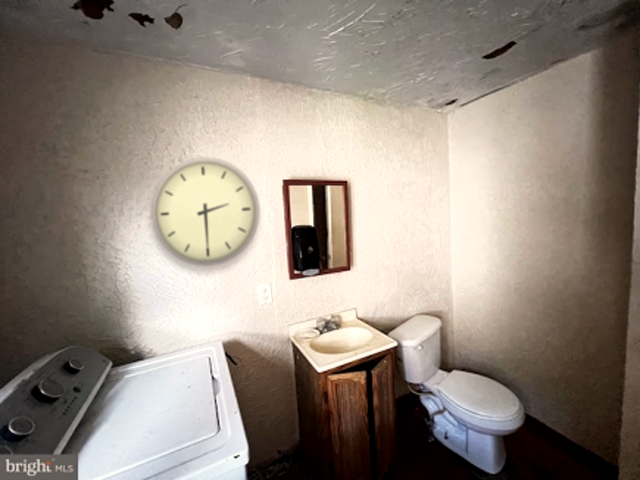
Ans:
2h30
